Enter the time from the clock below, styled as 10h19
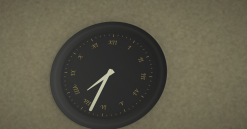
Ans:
7h33
